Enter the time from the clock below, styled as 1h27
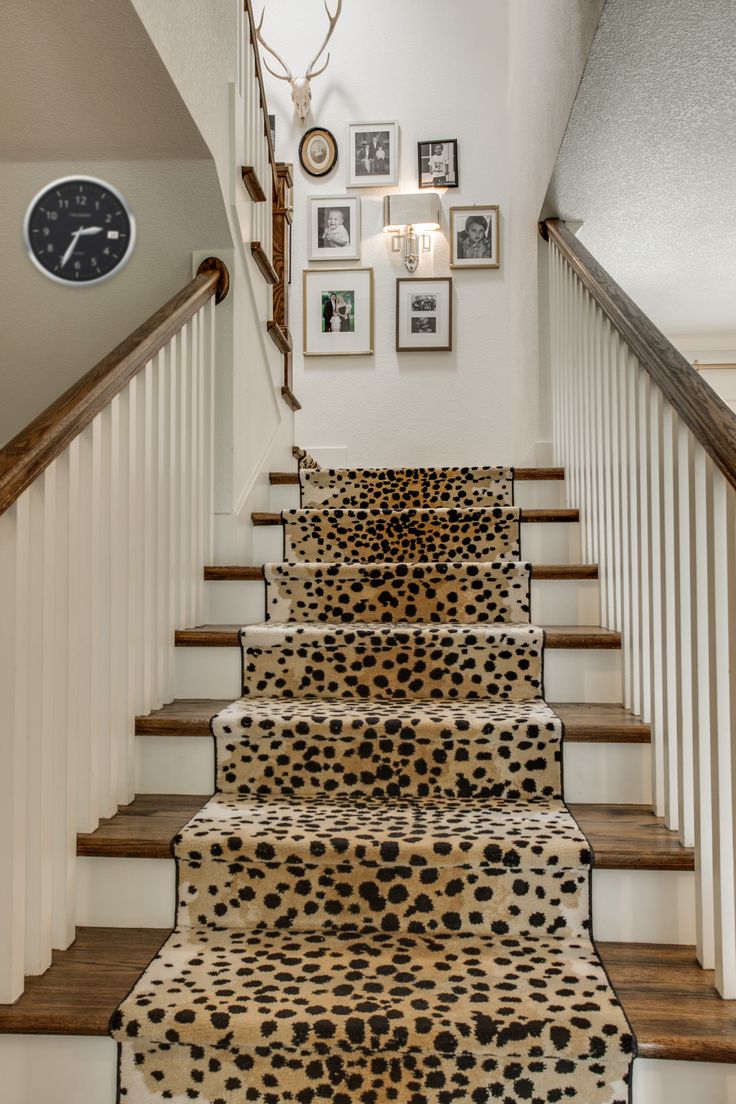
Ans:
2h34
